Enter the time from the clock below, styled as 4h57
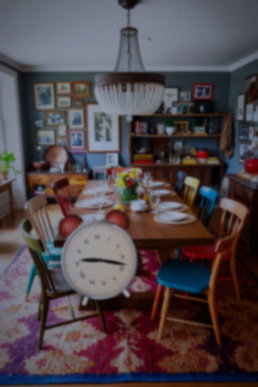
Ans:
9h18
